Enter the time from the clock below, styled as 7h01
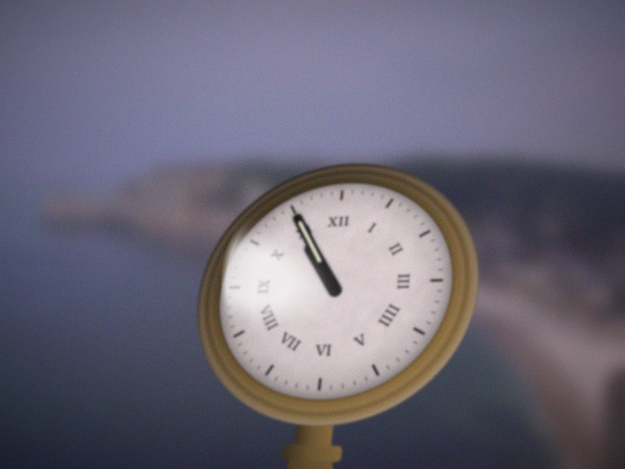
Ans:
10h55
